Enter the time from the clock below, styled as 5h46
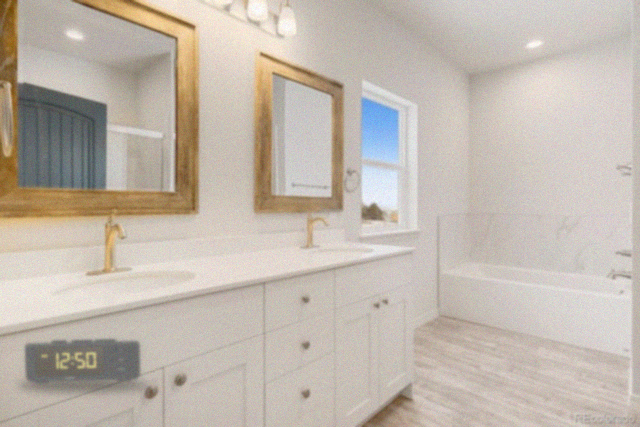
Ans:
12h50
